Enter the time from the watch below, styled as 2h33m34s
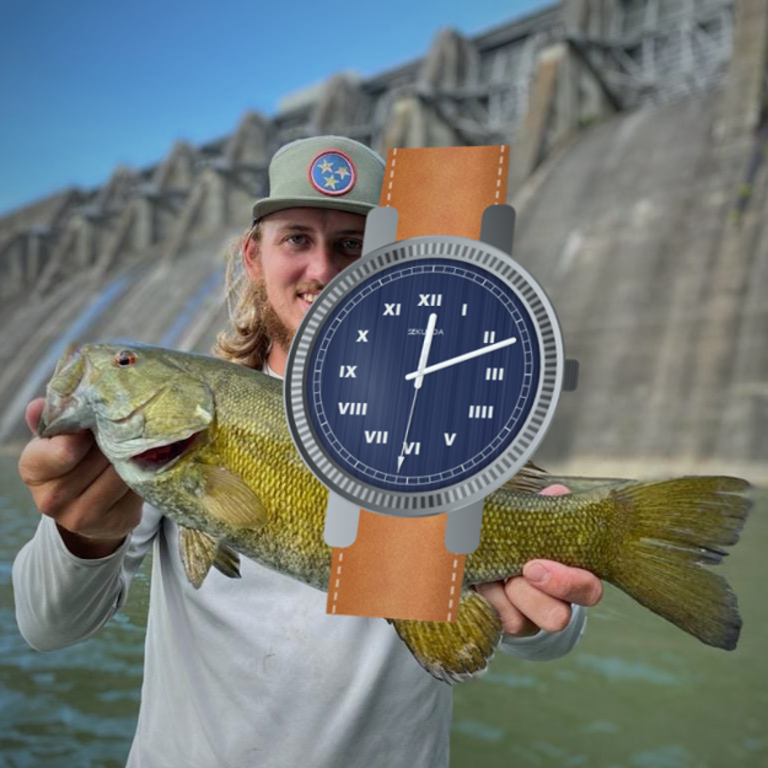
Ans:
12h11m31s
